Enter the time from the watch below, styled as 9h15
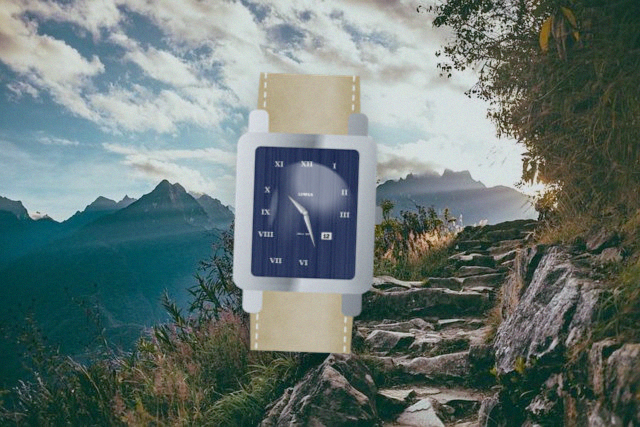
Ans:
10h27
